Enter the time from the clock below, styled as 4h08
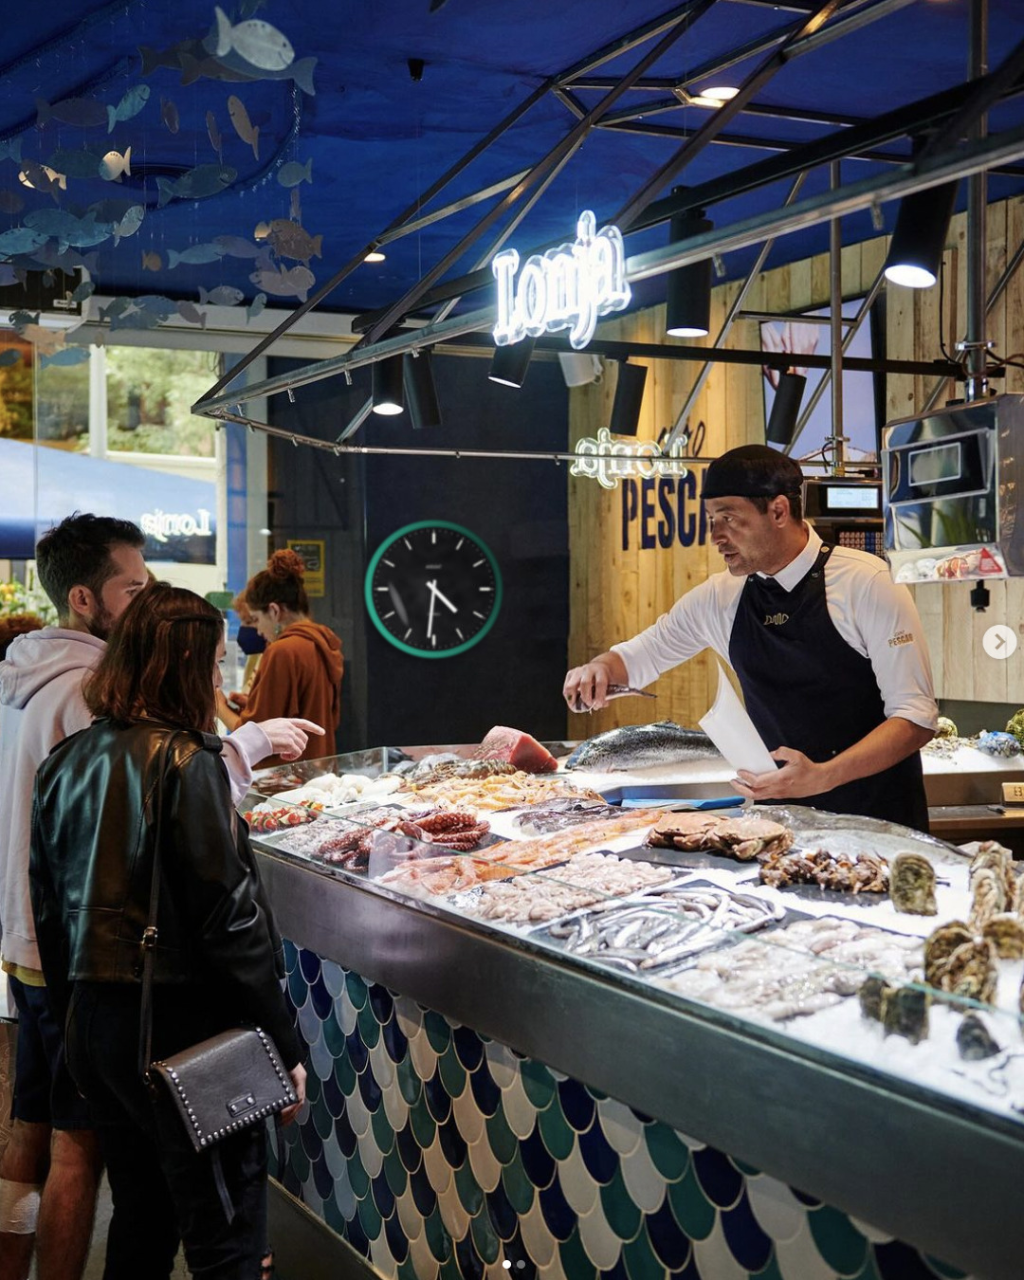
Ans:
4h31
